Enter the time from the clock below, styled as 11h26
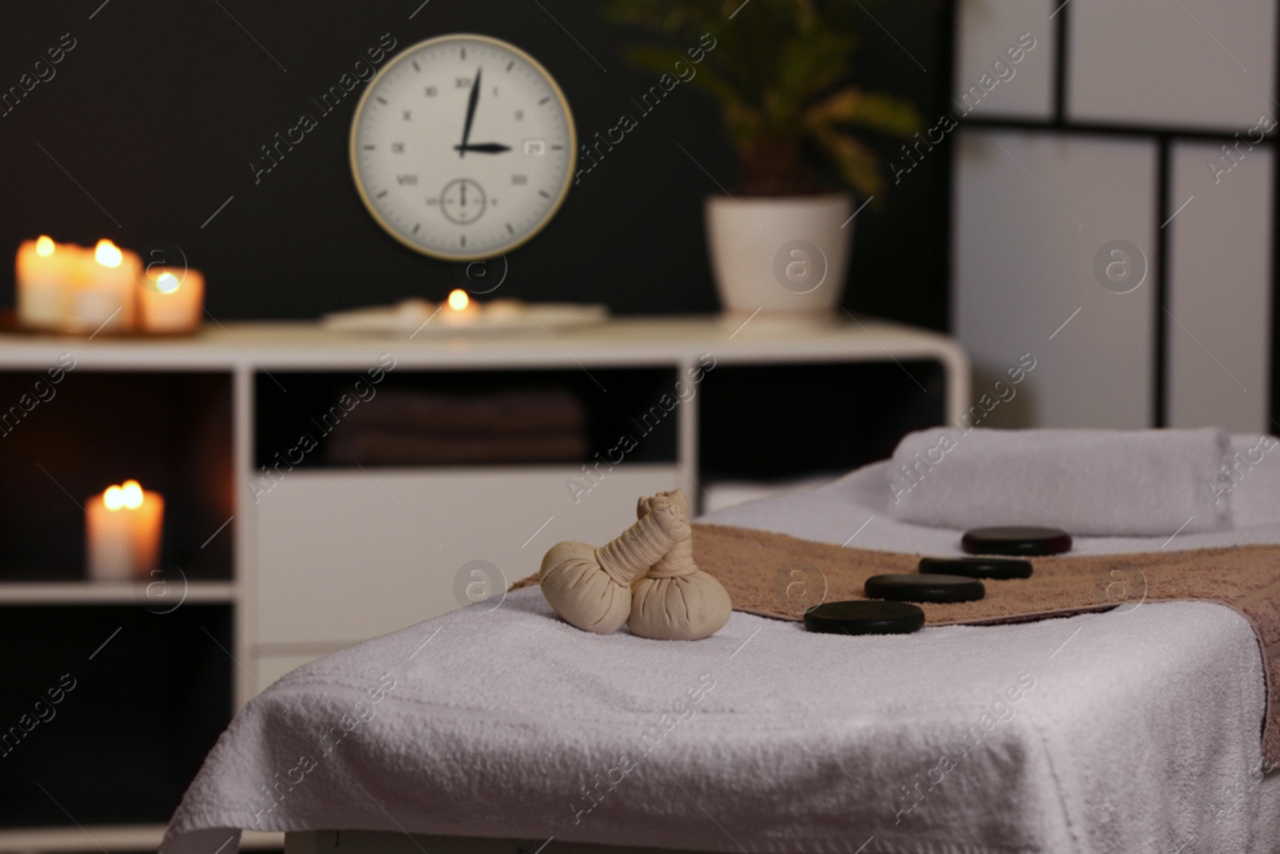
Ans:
3h02
